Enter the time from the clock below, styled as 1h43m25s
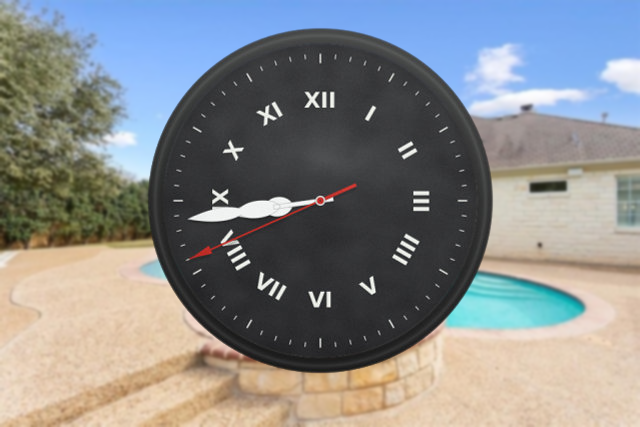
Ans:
8h43m41s
